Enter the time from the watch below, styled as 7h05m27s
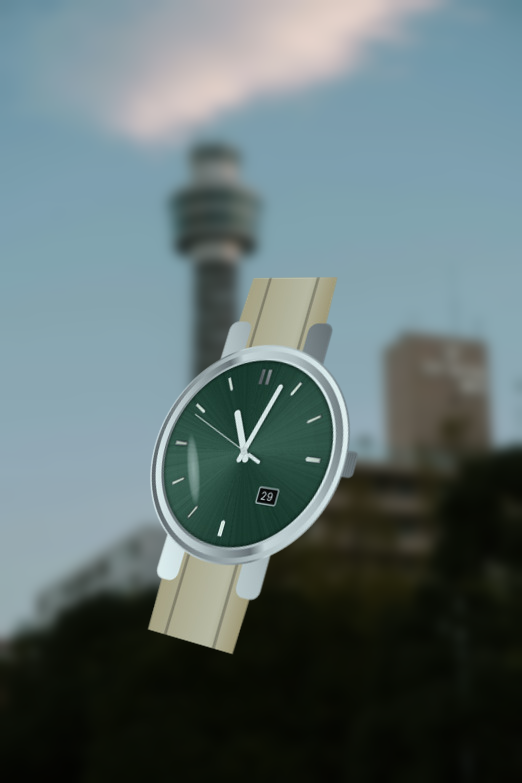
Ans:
11h02m49s
